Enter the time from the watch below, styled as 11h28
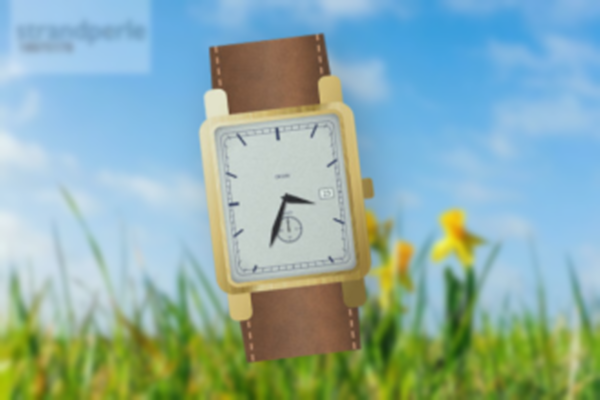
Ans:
3h34
